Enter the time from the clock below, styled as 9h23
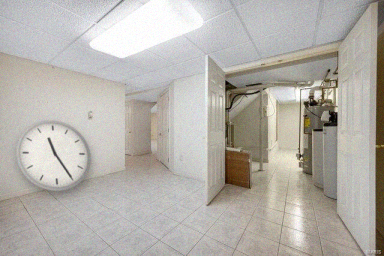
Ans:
11h25
